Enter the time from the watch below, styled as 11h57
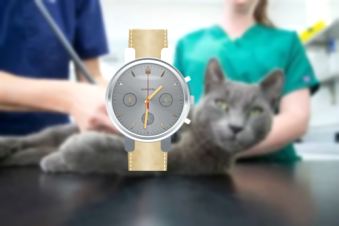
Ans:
1h31
